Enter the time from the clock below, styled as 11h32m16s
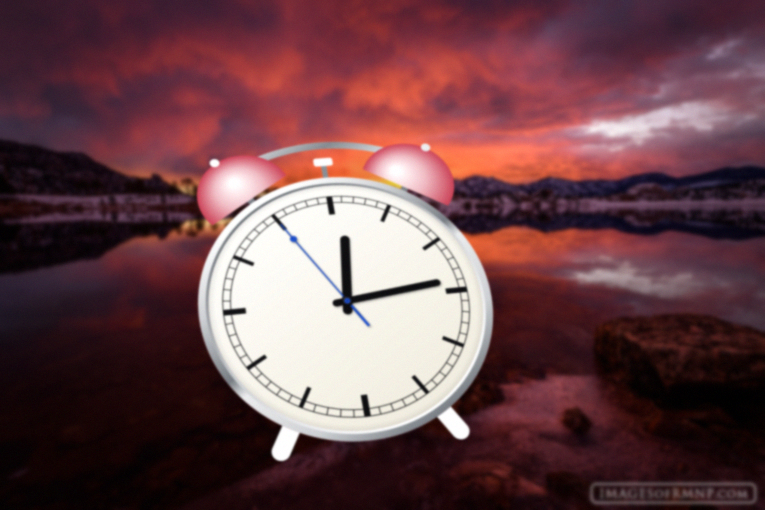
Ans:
12h13m55s
